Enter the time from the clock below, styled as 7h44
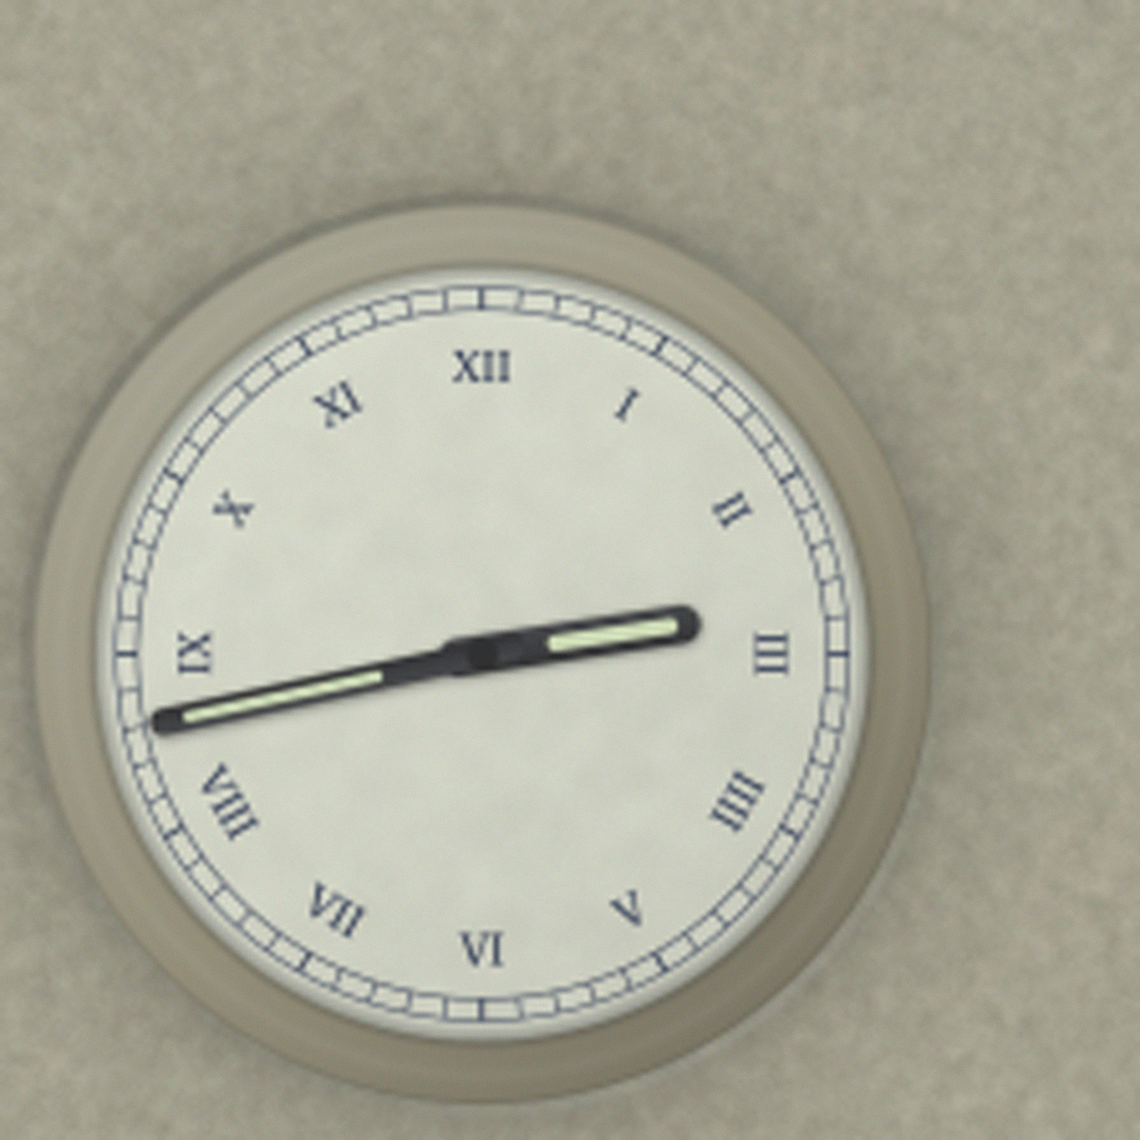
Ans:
2h43
